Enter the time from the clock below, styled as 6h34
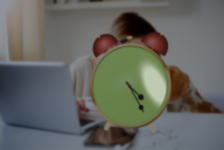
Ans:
4h25
